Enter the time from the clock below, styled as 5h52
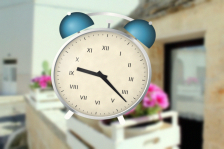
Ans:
9h22
